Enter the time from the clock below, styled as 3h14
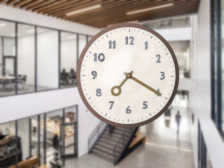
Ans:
7h20
